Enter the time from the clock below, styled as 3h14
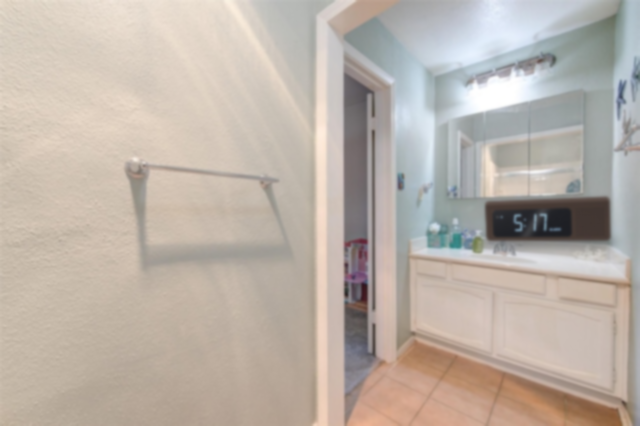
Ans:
5h17
